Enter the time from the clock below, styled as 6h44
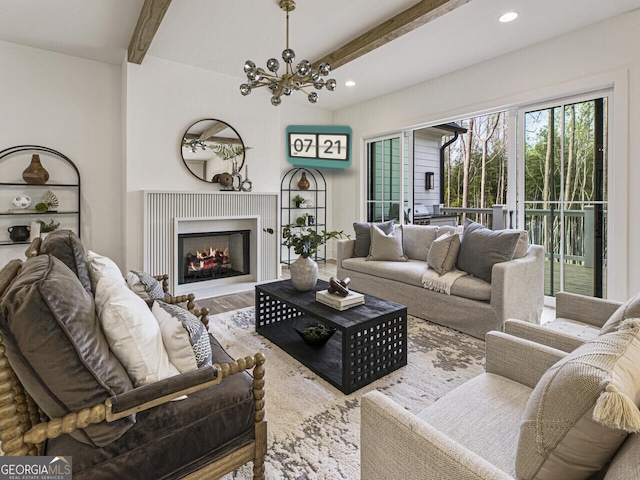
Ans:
7h21
